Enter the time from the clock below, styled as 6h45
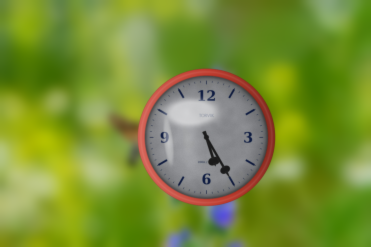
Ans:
5h25
